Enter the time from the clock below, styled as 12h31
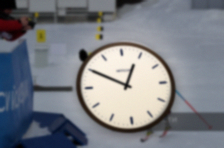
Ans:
12h50
